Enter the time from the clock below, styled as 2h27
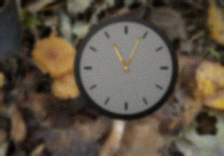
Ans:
11h04
